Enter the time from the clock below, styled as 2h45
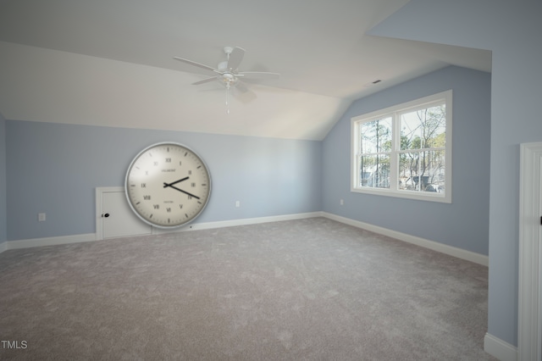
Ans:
2h19
